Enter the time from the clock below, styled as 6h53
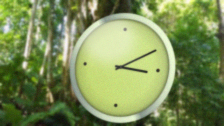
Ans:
3h10
